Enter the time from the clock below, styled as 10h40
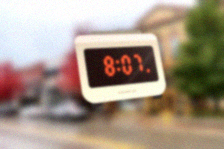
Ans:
8h07
